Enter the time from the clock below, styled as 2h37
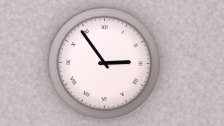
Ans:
2h54
